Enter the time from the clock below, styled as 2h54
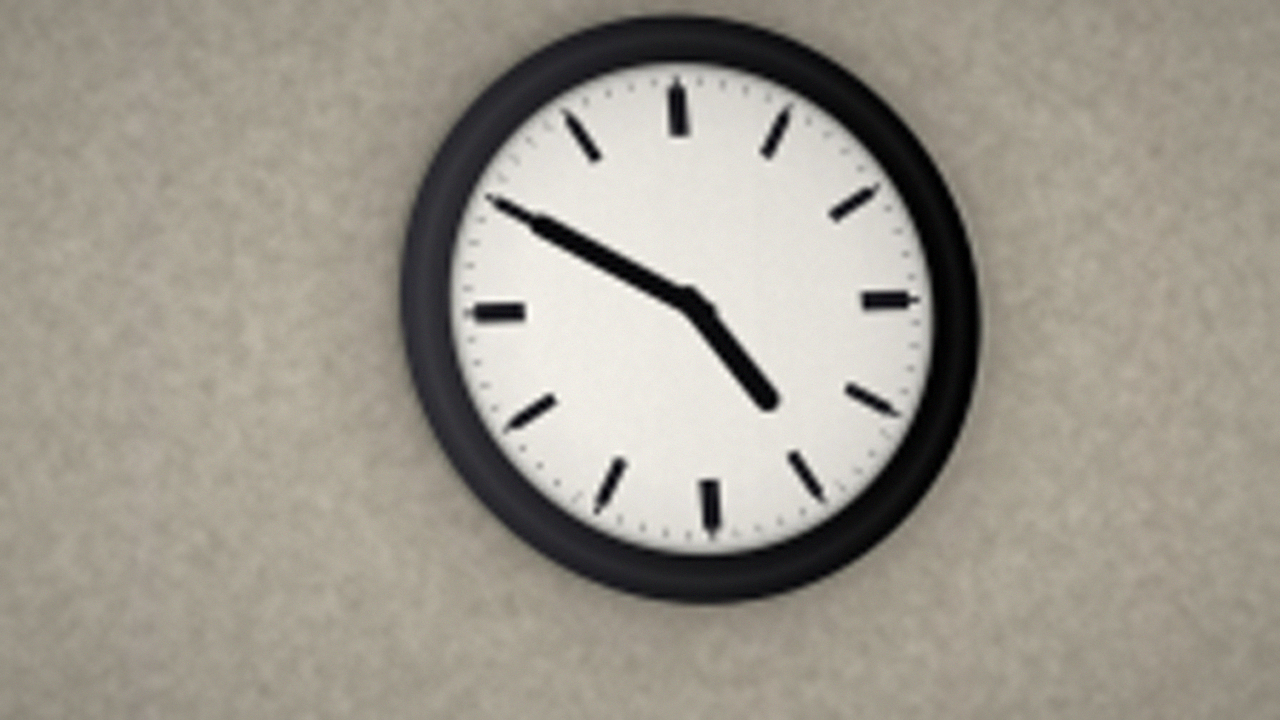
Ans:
4h50
